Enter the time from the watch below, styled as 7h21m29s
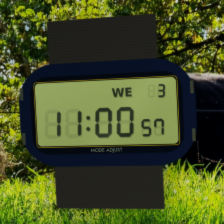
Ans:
11h00m57s
